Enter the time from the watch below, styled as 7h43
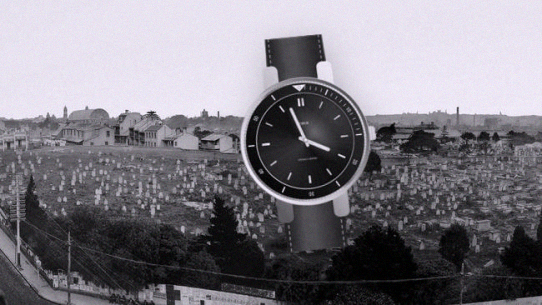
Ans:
3h57
